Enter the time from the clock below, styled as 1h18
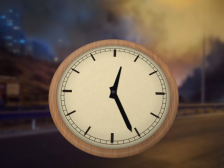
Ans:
12h26
